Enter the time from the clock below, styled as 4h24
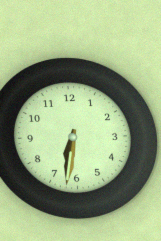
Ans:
6h32
